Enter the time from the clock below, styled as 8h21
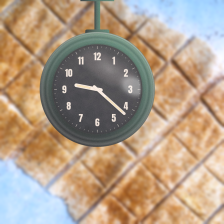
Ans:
9h22
